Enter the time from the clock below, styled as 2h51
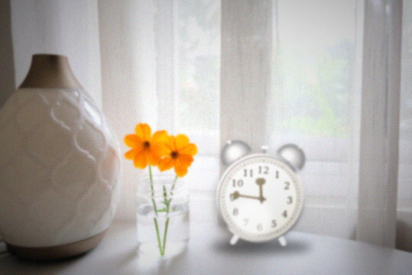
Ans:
11h46
